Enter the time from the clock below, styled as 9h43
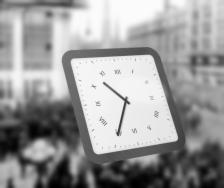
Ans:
10h35
